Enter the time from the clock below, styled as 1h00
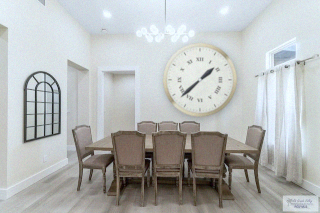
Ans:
1h38
